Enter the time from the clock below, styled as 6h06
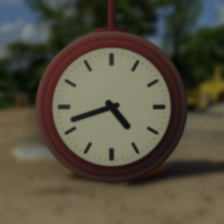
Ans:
4h42
